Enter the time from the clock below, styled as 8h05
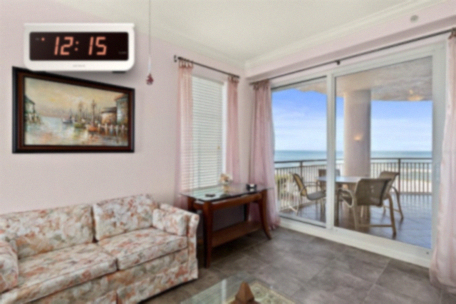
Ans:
12h15
